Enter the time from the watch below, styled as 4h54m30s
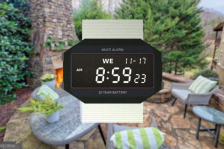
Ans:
8h59m23s
